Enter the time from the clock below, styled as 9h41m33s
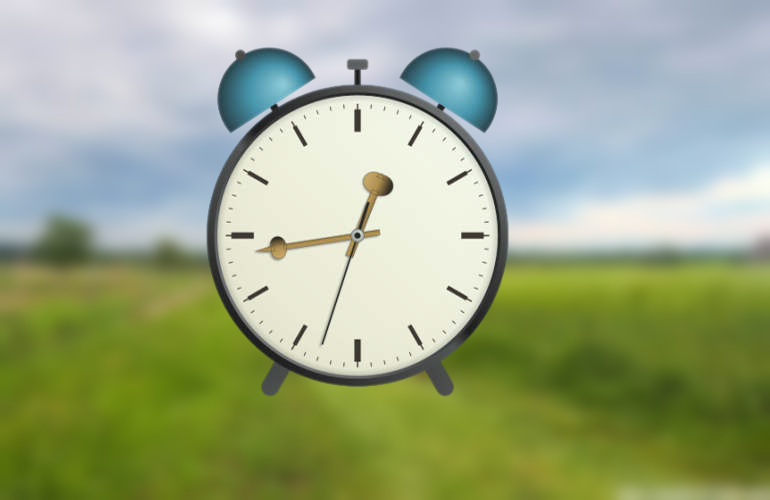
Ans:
12h43m33s
